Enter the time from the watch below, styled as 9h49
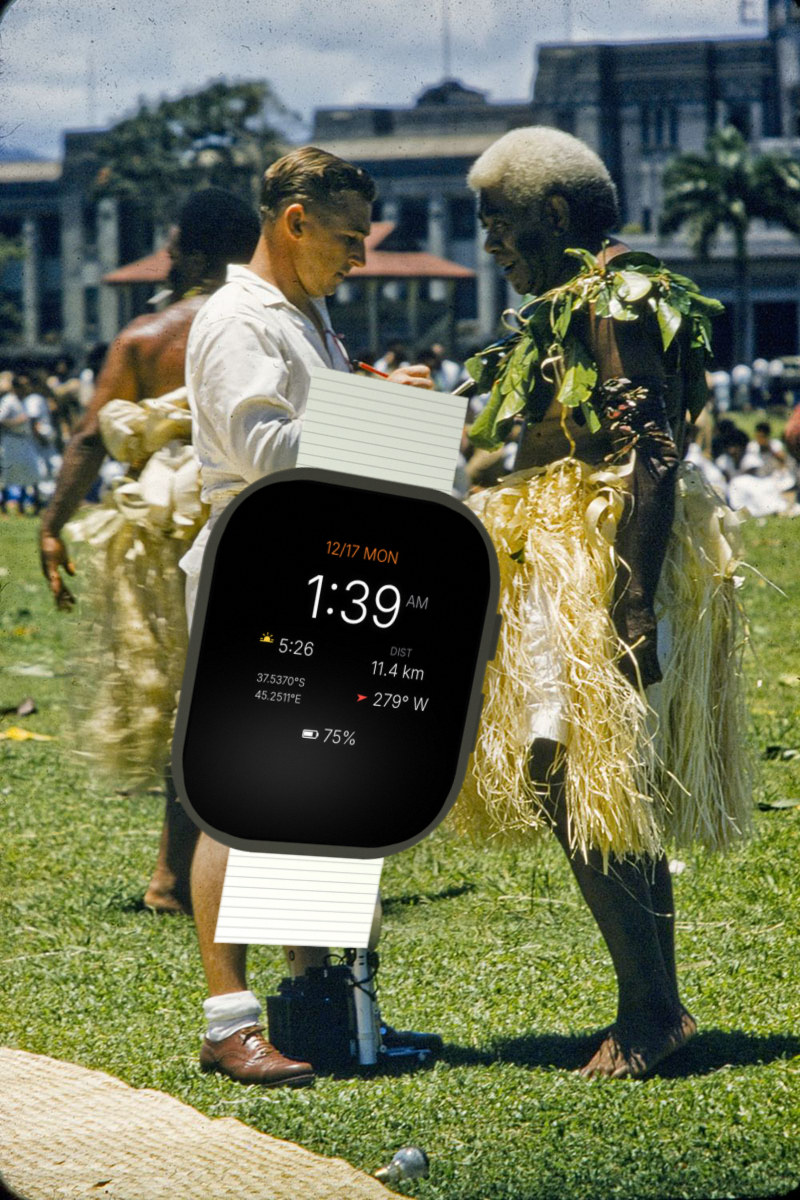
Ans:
1h39
